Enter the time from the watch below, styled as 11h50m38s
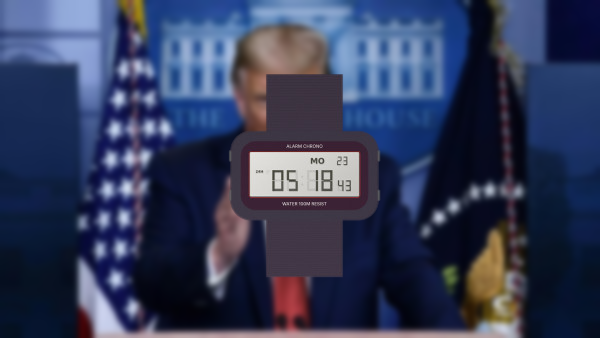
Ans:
5h18m43s
